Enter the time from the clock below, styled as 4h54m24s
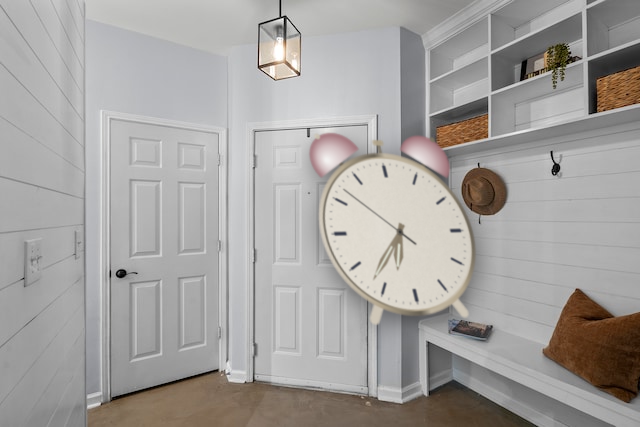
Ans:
6h36m52s
